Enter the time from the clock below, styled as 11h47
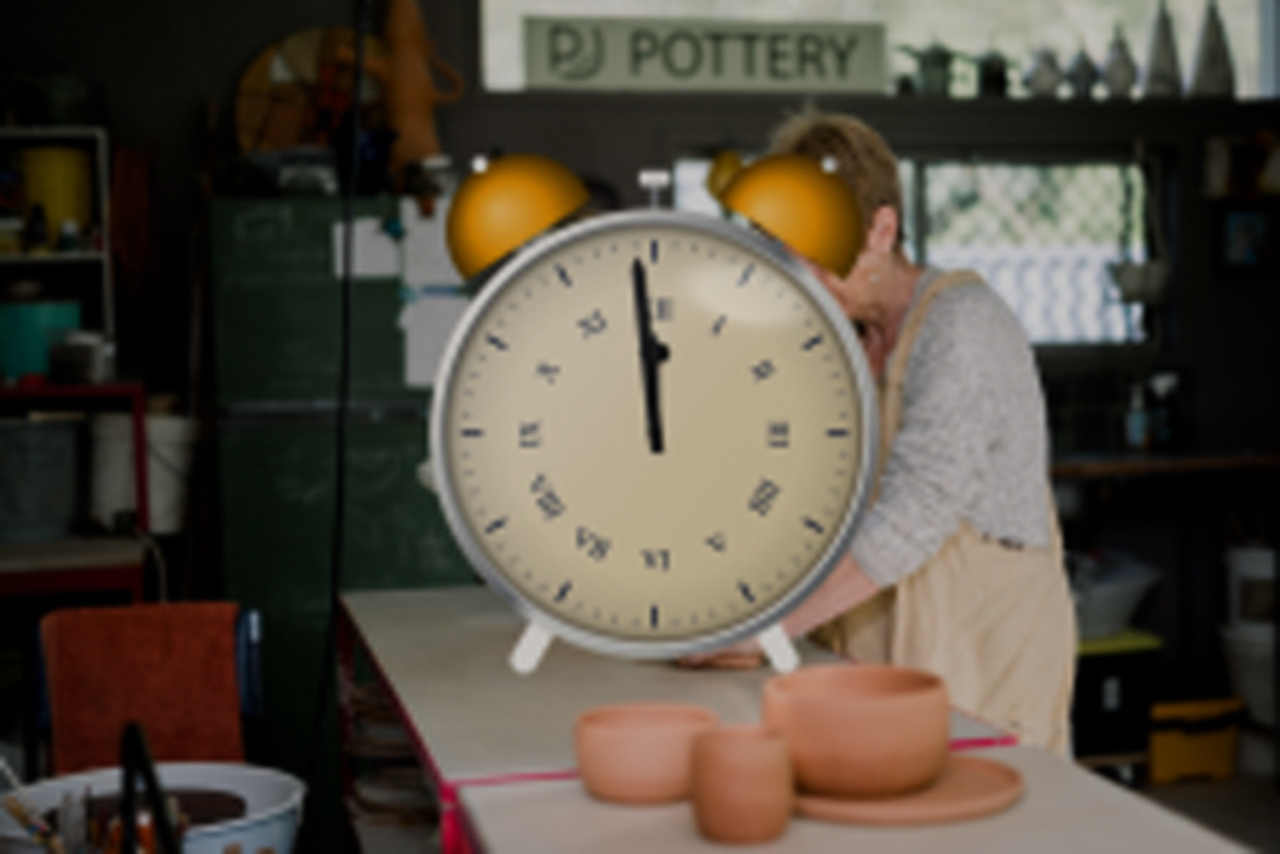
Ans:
11h59
